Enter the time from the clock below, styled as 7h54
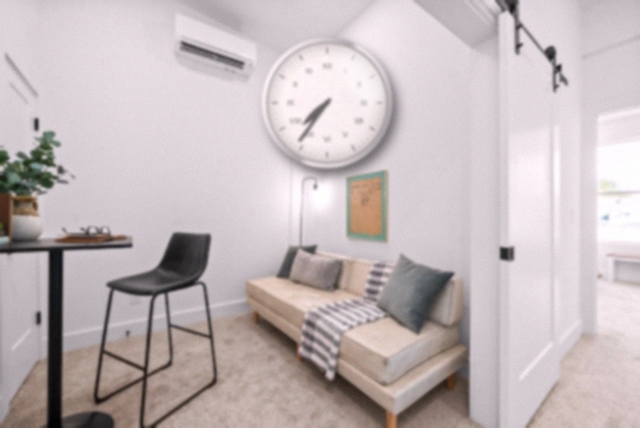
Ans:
7h36
